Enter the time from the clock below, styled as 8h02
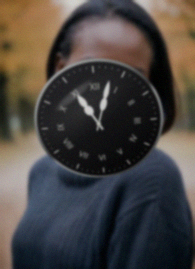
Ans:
11h03
